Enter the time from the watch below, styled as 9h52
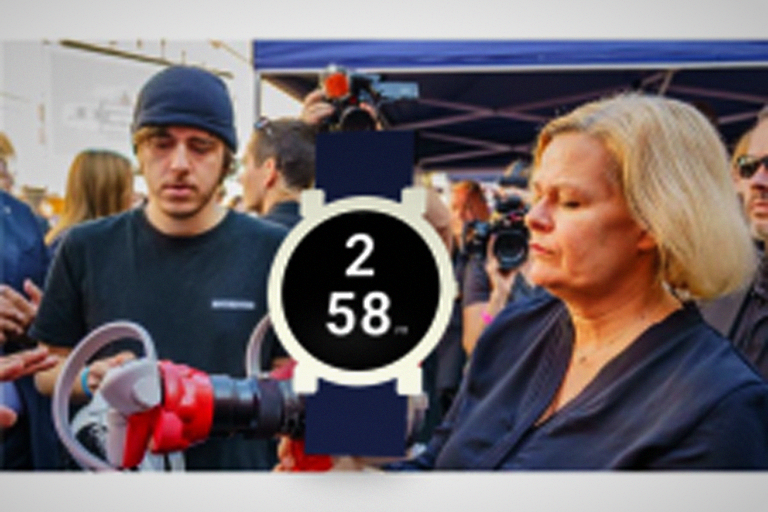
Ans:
2h58
